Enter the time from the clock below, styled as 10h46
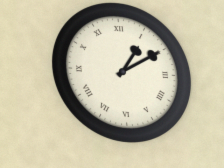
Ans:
1h10
